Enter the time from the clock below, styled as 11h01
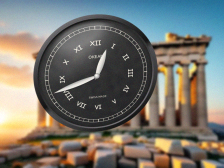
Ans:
12h42
